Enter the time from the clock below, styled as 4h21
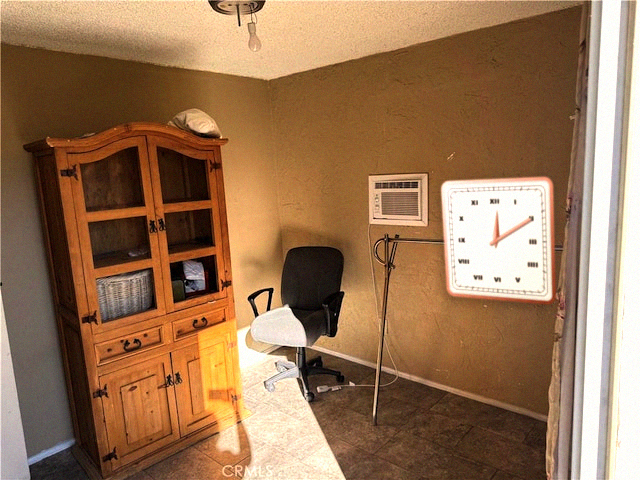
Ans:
12h10
